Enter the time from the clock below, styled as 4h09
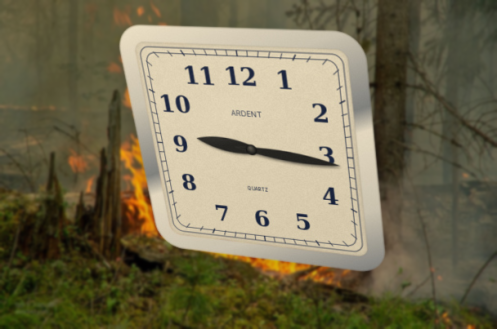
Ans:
9h16
